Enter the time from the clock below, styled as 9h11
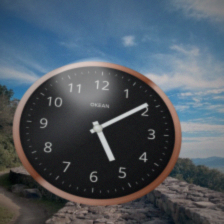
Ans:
5h09
